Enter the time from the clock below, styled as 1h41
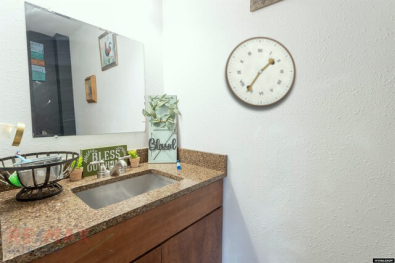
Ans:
1h36
